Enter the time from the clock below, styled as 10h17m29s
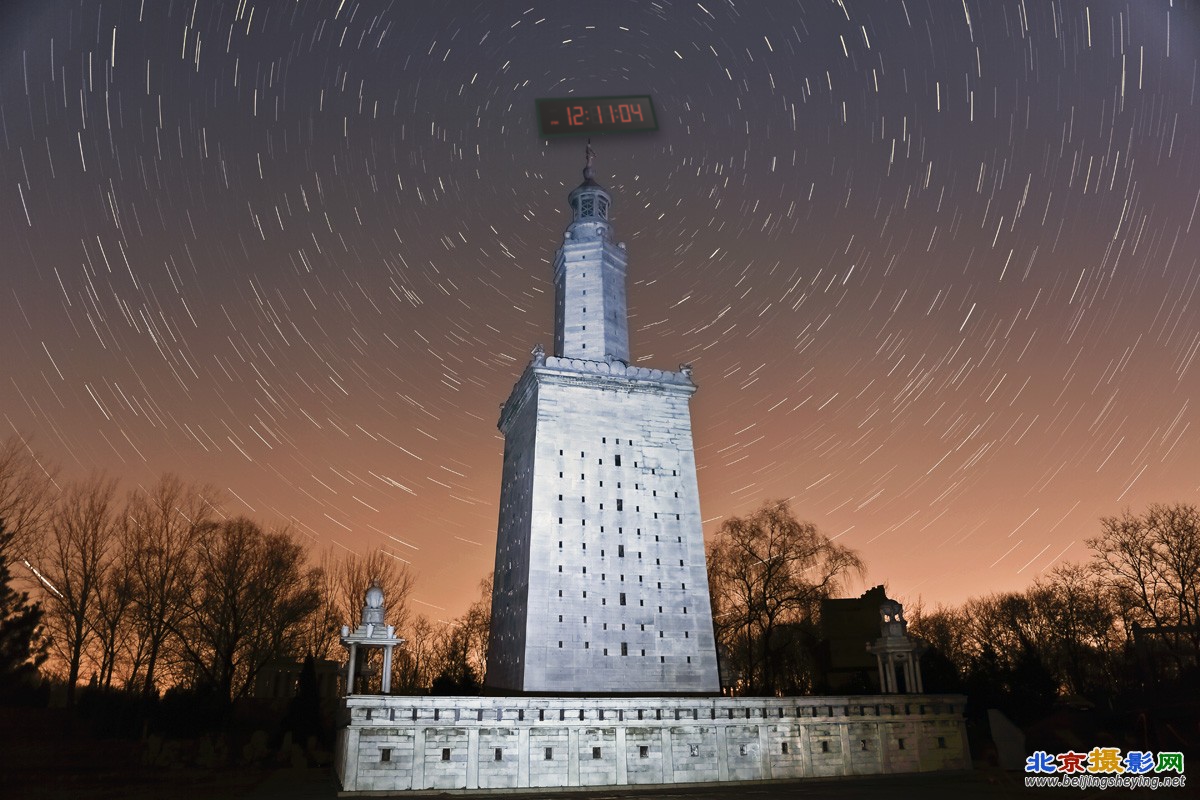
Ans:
12h11m04s
